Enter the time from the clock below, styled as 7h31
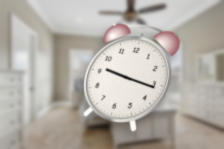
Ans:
9h16
